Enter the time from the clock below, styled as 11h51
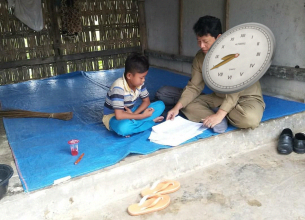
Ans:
8h40
